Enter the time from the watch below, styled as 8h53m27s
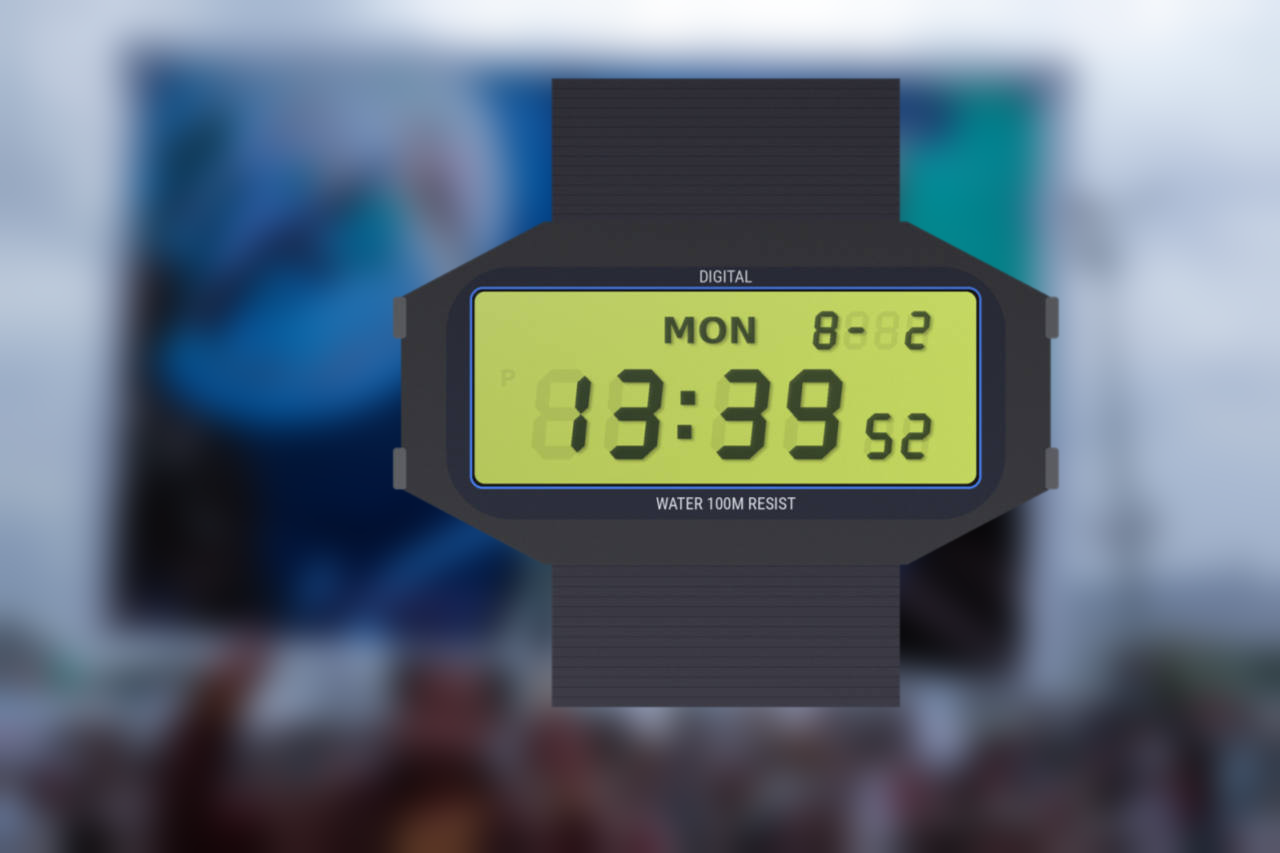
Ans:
13h39m52s
